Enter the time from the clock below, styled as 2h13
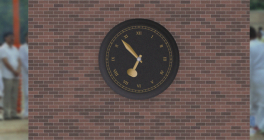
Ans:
6h53
